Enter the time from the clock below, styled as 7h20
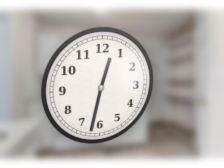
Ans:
12h32
